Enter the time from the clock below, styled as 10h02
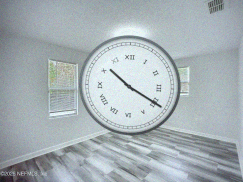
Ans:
10h20
